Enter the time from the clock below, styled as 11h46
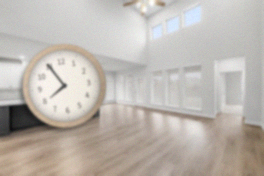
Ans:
7h55
